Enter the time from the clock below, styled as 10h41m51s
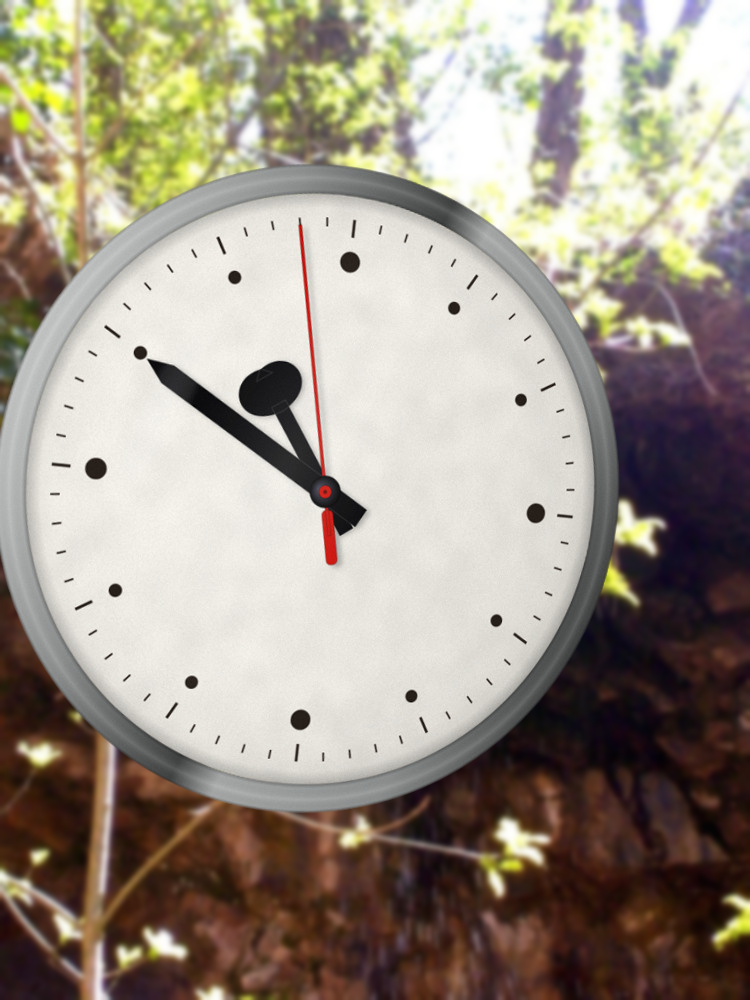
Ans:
10h49m58s
